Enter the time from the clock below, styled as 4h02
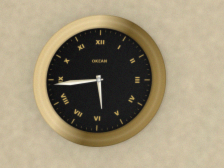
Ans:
5h44
